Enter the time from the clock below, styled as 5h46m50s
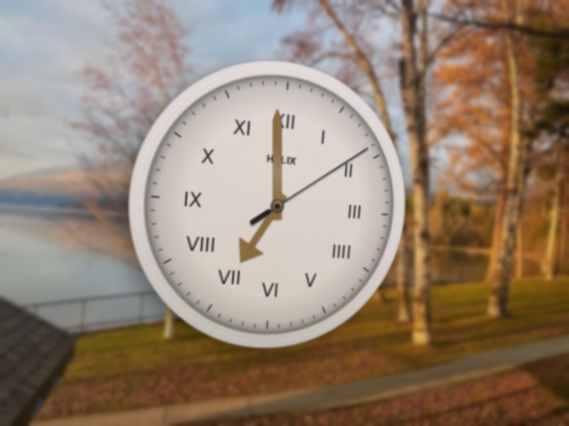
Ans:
6h59m09s
